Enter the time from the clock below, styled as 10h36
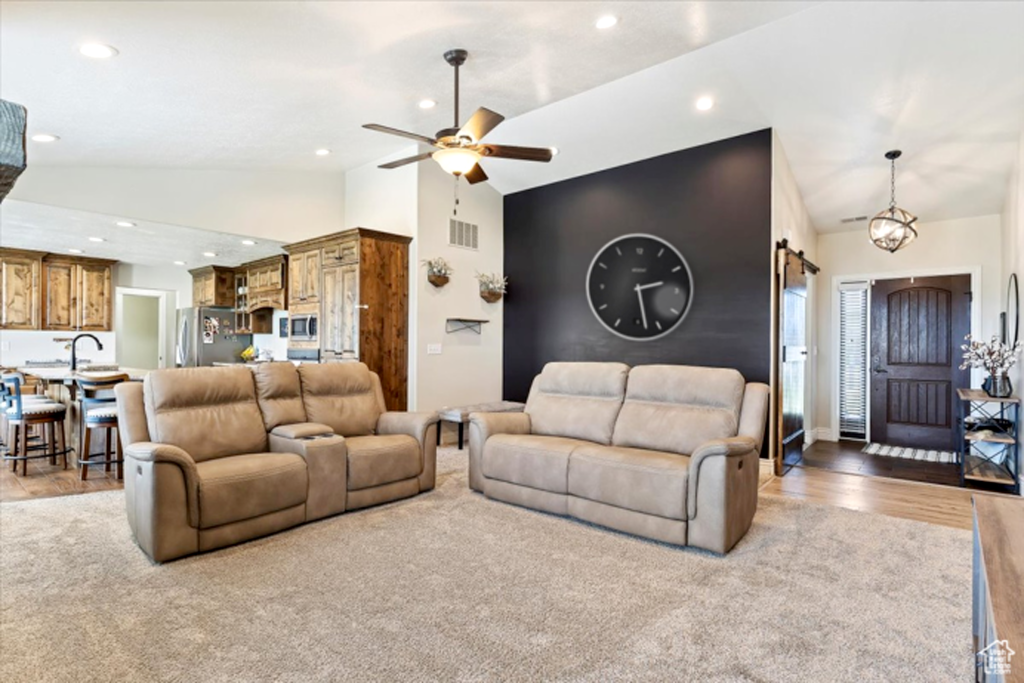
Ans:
2h28
